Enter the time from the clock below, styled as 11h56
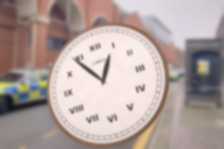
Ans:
12h54
